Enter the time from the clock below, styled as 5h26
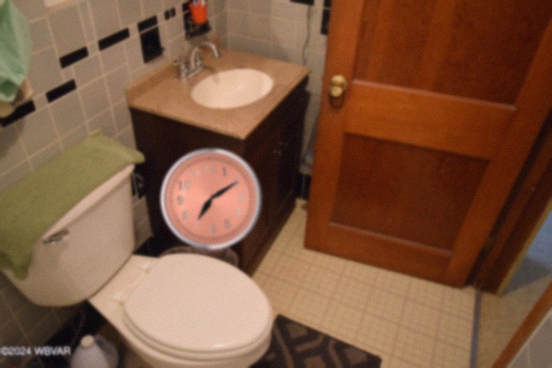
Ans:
7h10
